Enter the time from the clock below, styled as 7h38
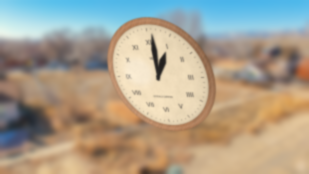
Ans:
1h01
